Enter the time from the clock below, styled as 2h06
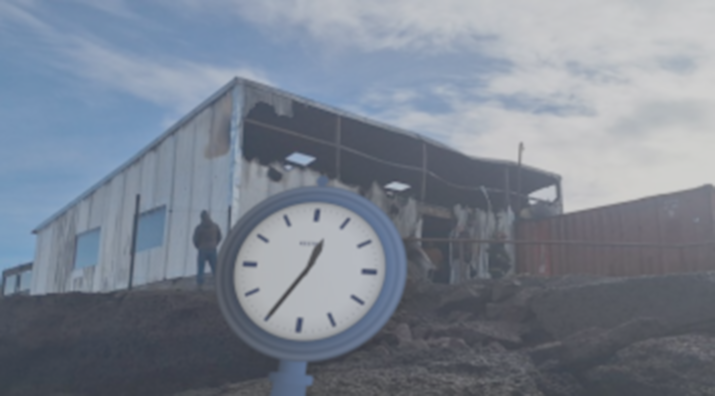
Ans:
12h35
